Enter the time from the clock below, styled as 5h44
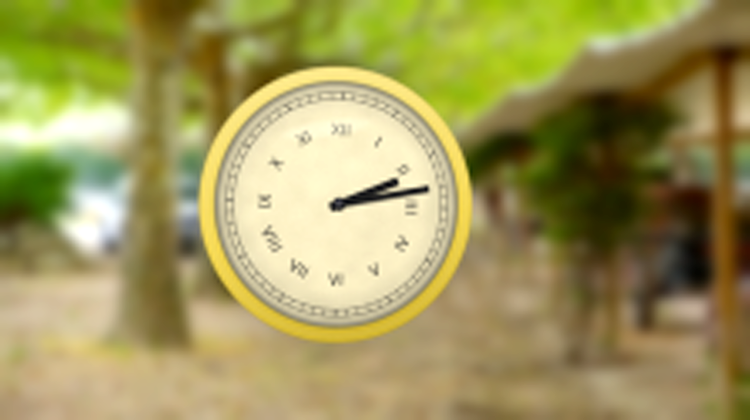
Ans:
2h13
